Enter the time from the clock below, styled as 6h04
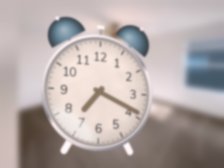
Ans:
7h19
